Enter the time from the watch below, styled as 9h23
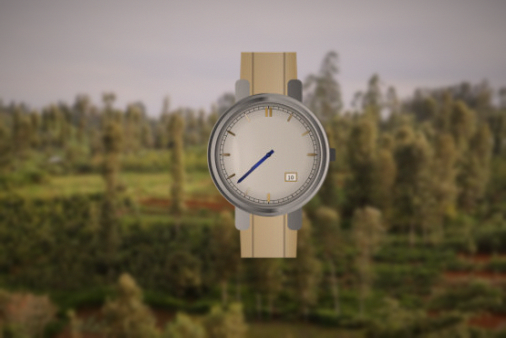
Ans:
7h38
